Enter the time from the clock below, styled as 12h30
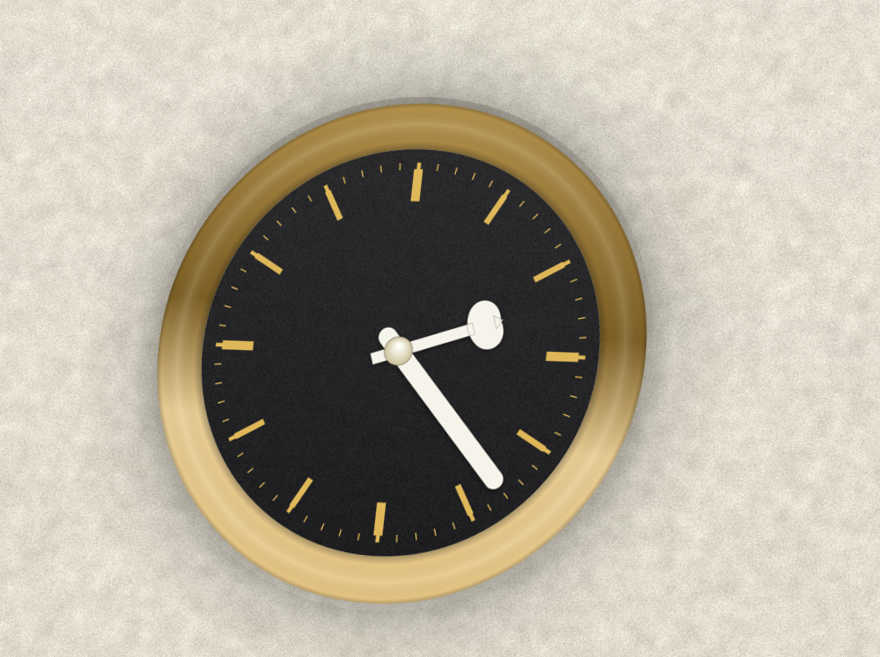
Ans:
2h23
